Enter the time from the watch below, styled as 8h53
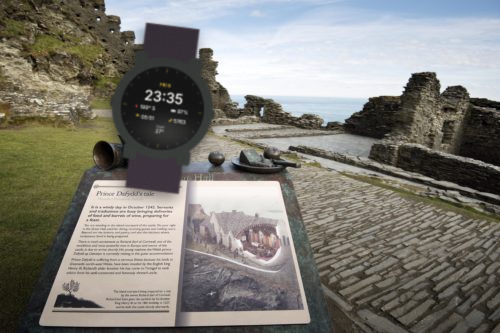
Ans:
23h35
